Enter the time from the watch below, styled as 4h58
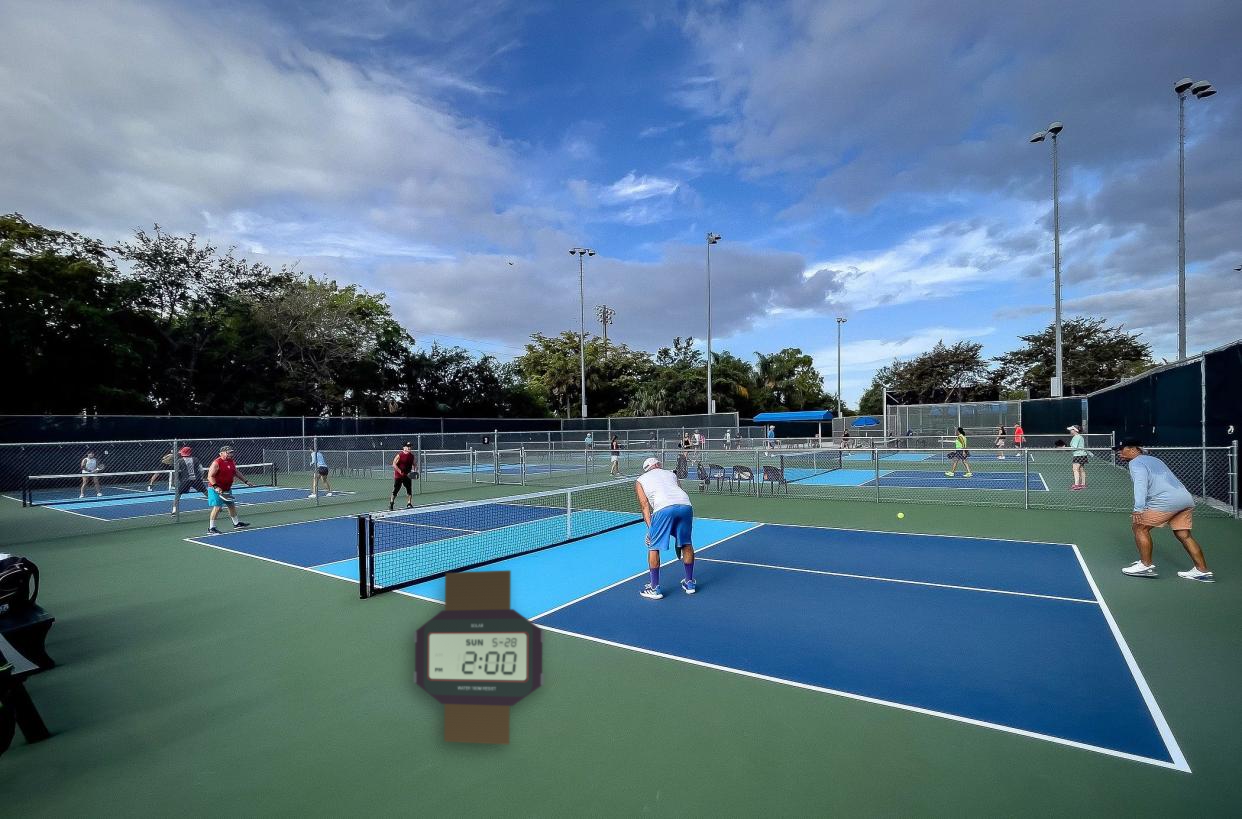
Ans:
2h00
